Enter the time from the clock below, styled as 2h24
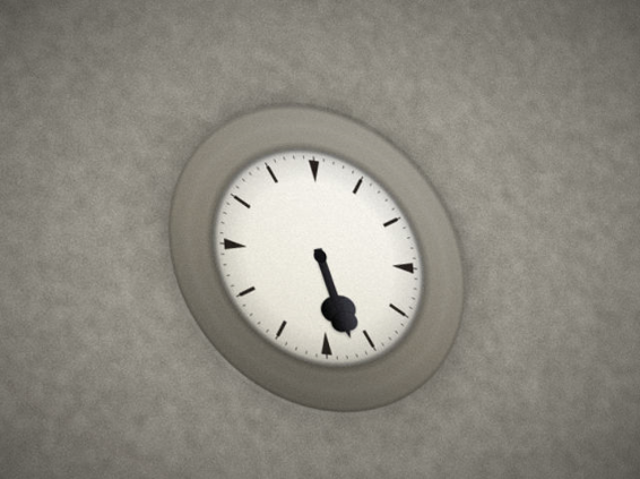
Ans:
5h27
